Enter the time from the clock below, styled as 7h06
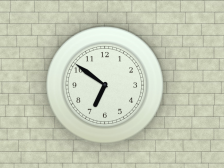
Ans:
6h51
